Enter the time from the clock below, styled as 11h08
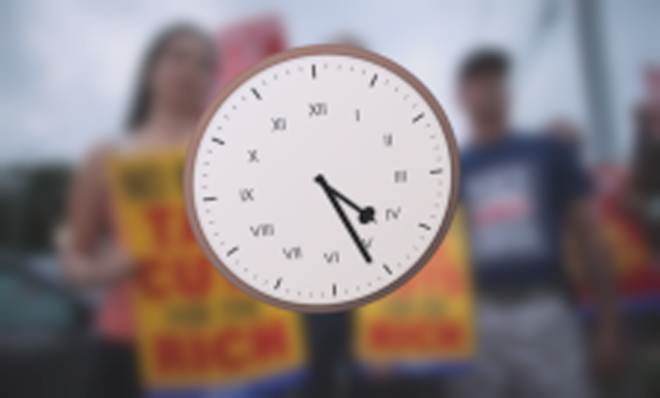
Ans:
4h26
